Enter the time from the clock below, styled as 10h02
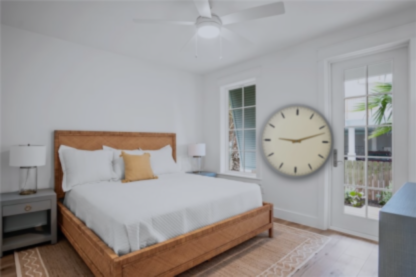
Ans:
9h12
